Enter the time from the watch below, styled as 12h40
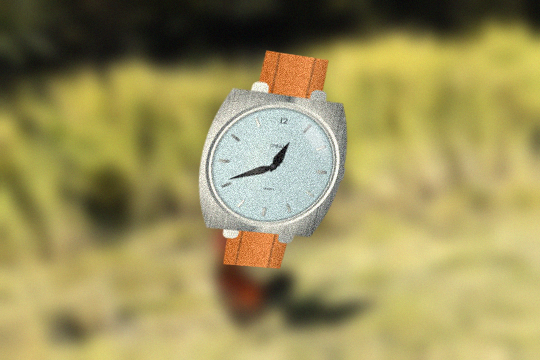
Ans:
12h41
